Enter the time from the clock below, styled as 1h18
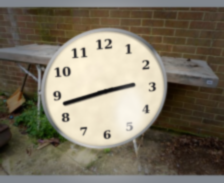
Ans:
2h43
